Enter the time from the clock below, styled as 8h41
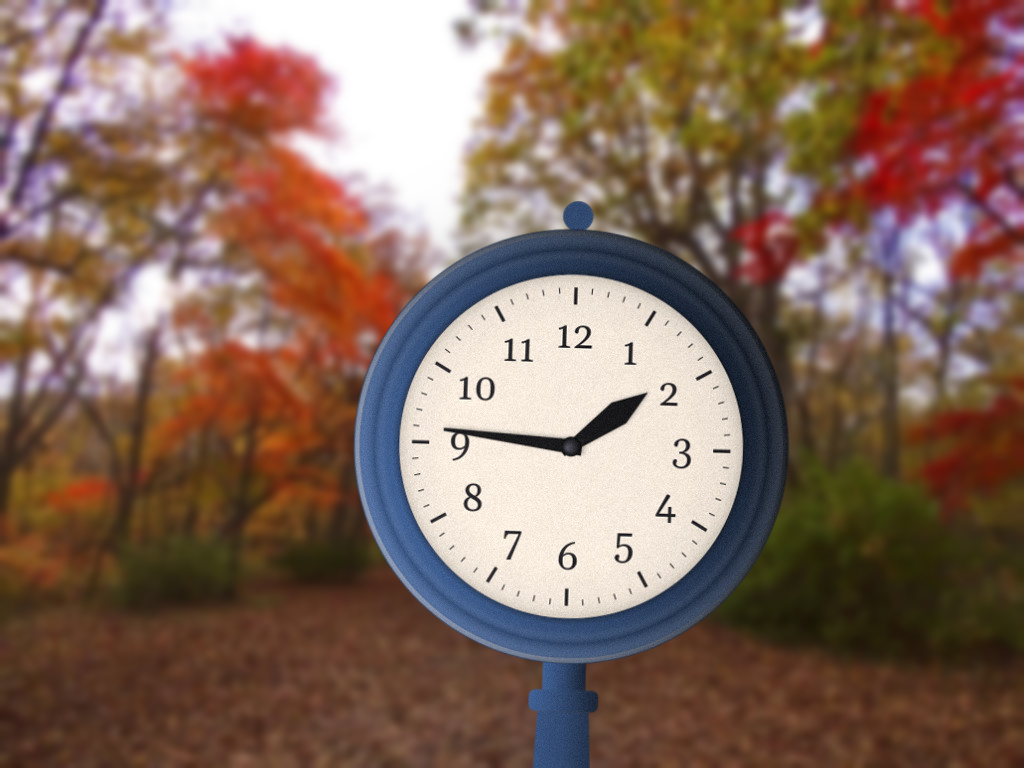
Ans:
1h46
